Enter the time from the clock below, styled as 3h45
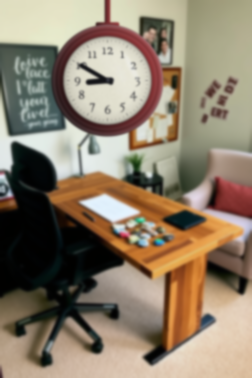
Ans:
8h50
